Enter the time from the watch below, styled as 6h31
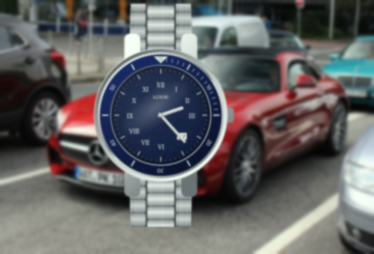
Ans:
2h23
